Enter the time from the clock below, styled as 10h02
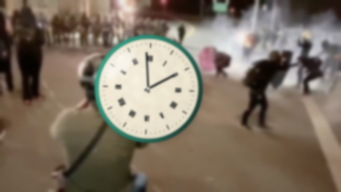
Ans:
1h59
